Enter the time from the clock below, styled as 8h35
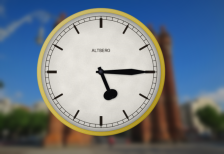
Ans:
5h15
